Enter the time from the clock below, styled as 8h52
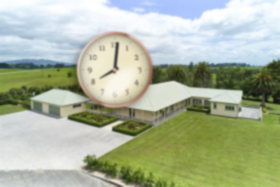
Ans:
8h01
